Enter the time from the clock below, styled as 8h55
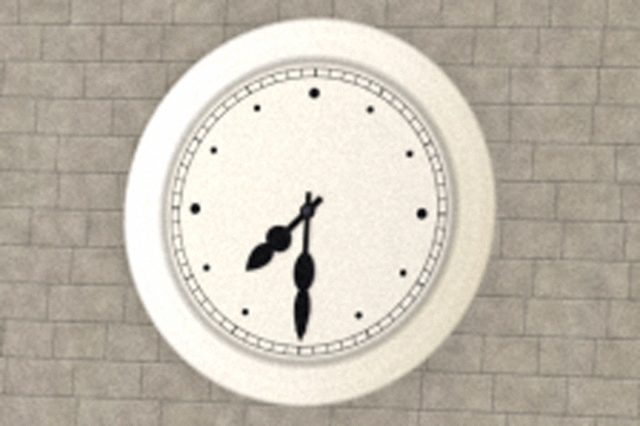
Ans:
7h30
